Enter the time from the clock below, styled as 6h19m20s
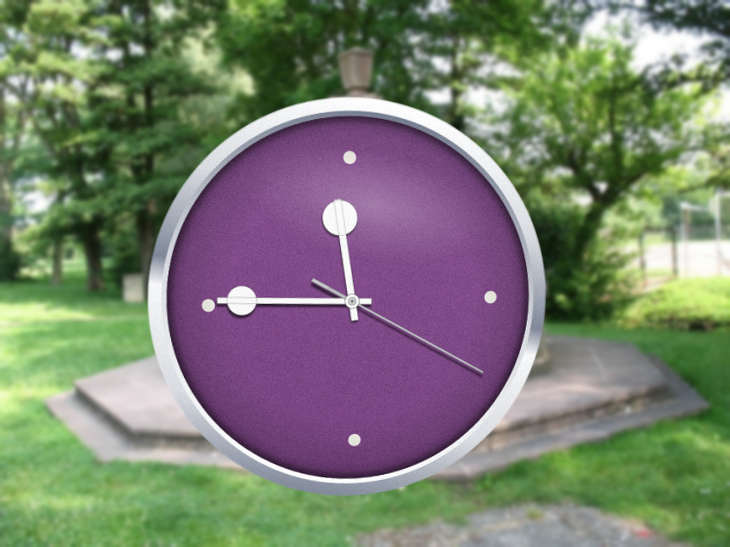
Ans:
11h45m20s
